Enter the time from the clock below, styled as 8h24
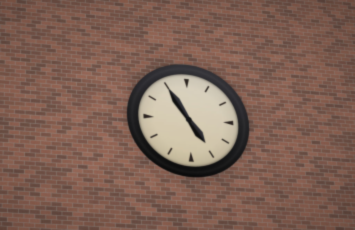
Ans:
4h55
